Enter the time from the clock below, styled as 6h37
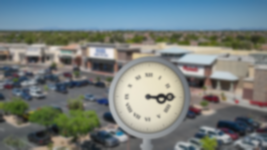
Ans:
3h15
